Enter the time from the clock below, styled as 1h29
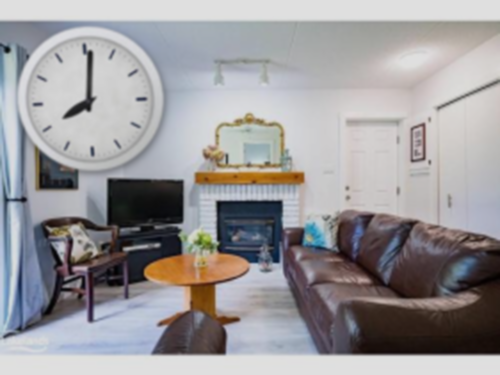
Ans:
8h01
